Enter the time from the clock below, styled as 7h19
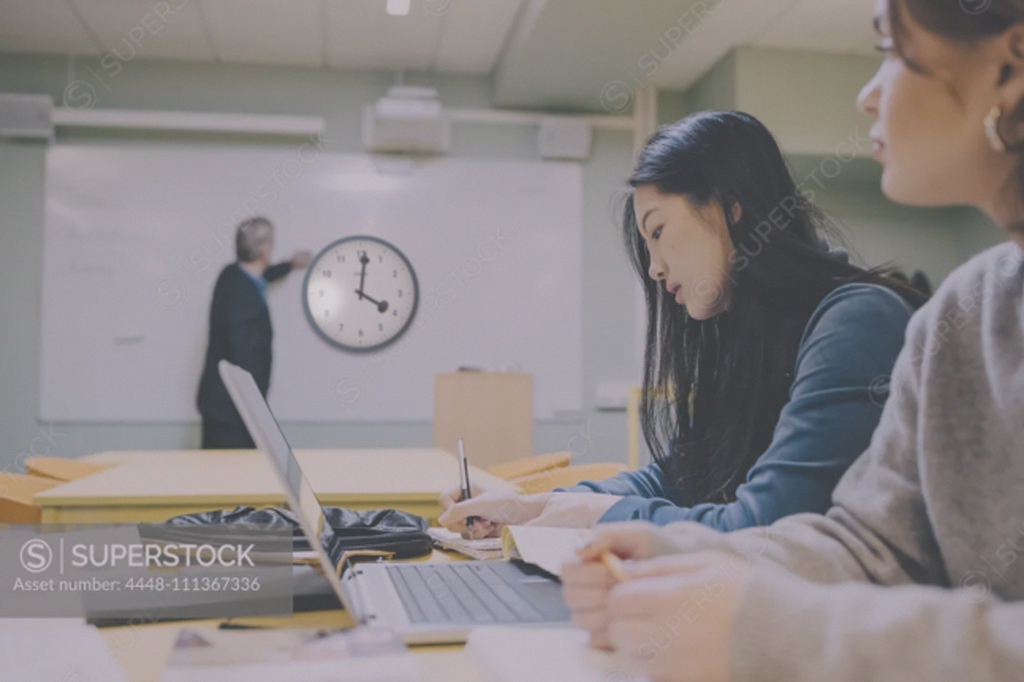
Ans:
4h01
